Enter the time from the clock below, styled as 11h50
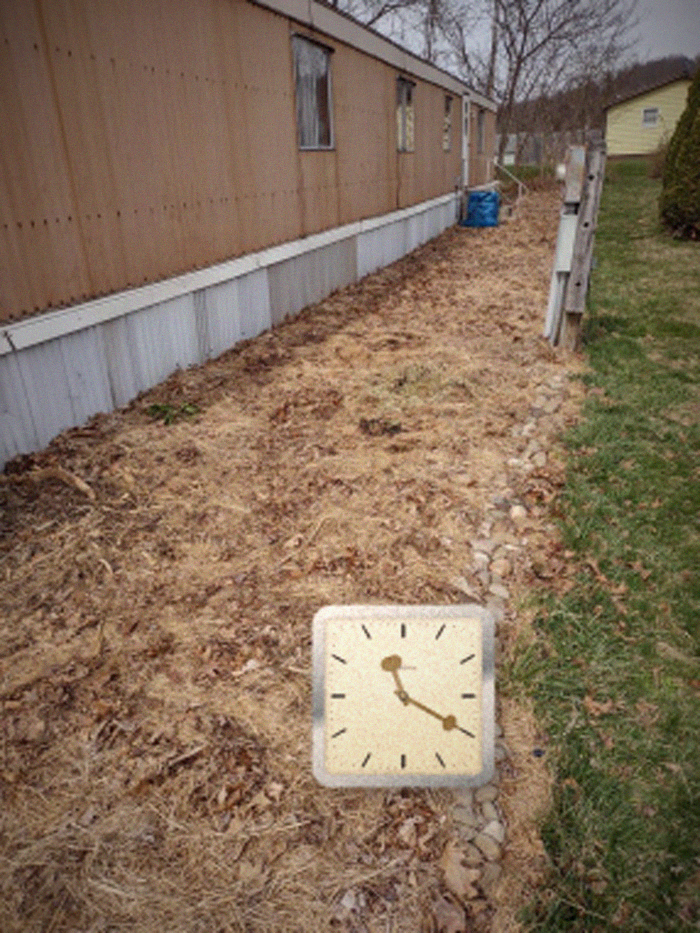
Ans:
11h20
